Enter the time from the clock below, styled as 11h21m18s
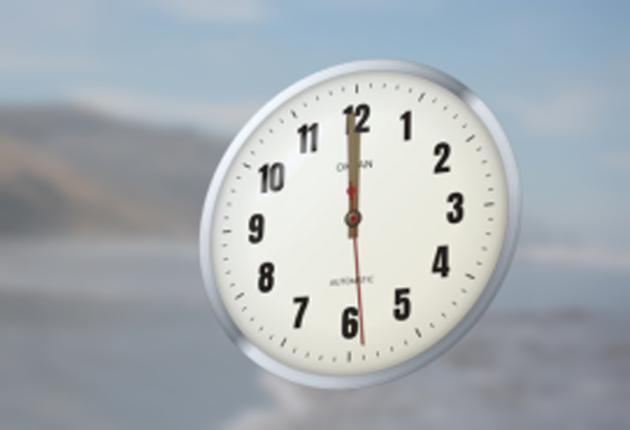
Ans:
11h59m29s
